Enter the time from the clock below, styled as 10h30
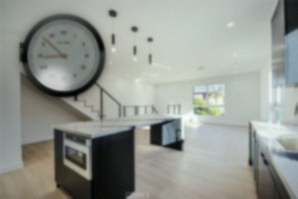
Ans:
8h52
